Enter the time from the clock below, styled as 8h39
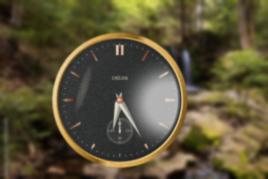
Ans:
6h25
